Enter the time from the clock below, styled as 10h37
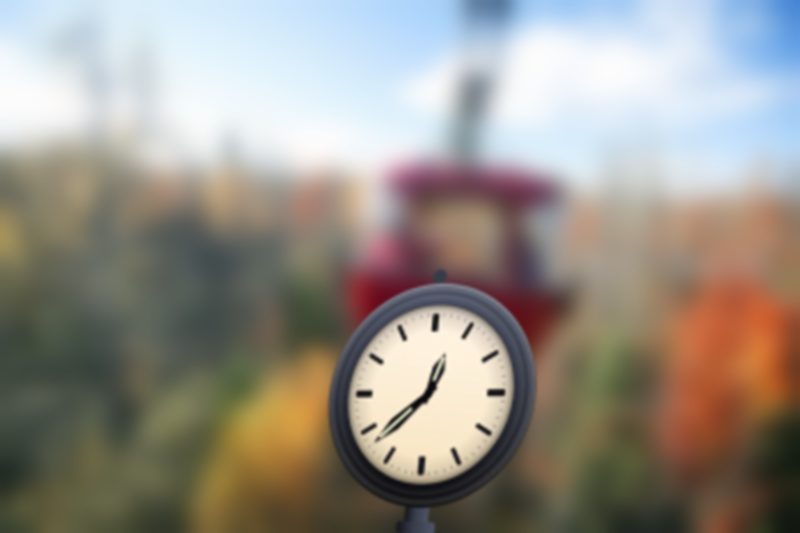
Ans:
12h38
